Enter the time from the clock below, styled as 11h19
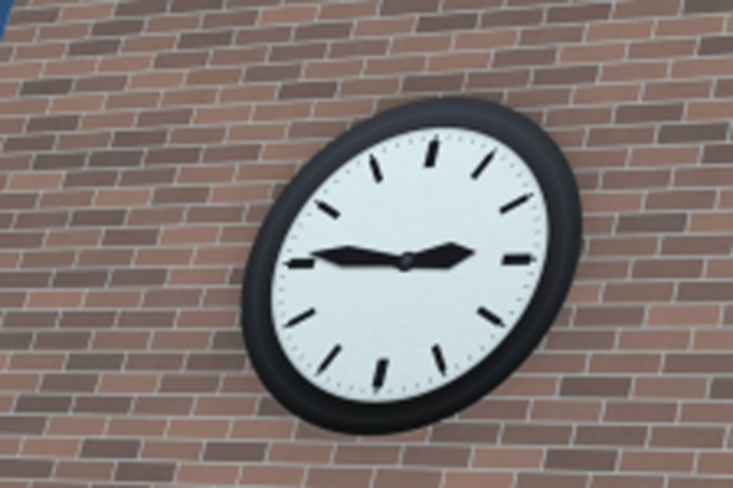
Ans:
2h46
